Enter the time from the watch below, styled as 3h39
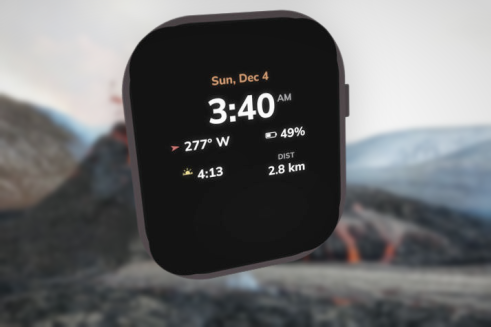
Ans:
3h40
